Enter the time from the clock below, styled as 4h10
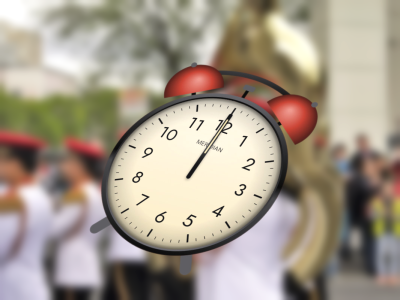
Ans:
12h00
